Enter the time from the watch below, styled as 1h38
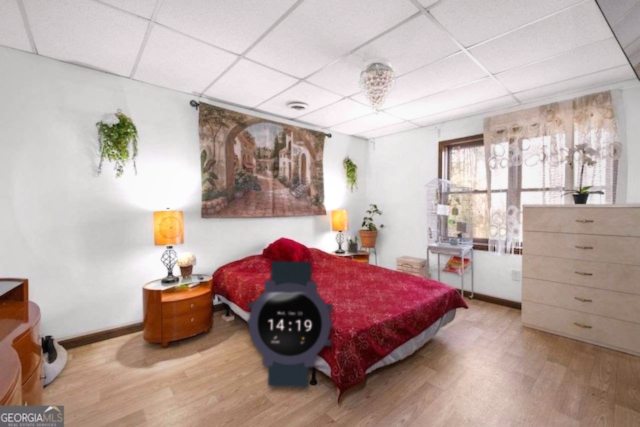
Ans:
14h19
